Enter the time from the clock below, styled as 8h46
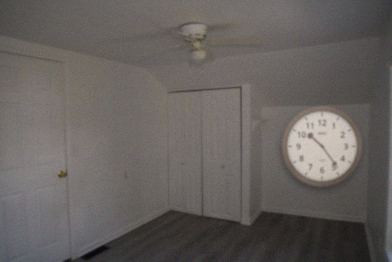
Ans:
10h24
